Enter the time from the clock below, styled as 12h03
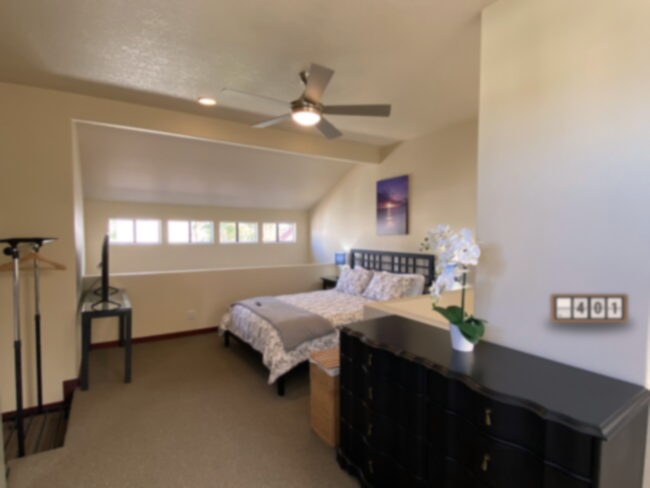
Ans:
4h01
